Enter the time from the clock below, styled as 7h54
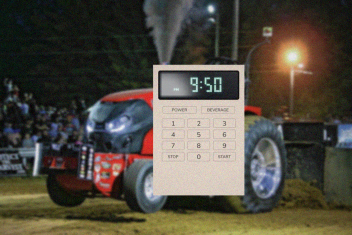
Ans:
9h50
